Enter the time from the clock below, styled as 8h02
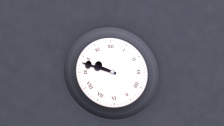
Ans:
9h48
